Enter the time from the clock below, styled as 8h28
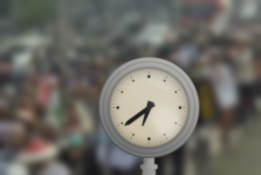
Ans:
6h39
